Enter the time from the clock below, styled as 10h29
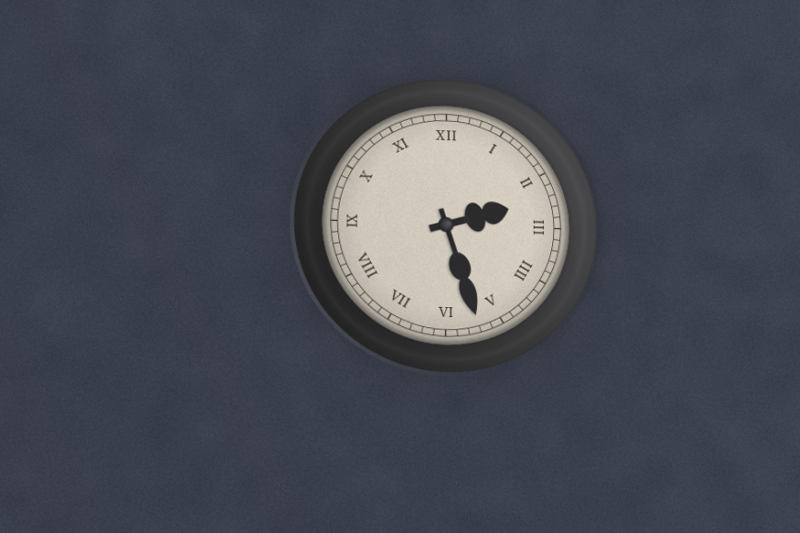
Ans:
2h27
